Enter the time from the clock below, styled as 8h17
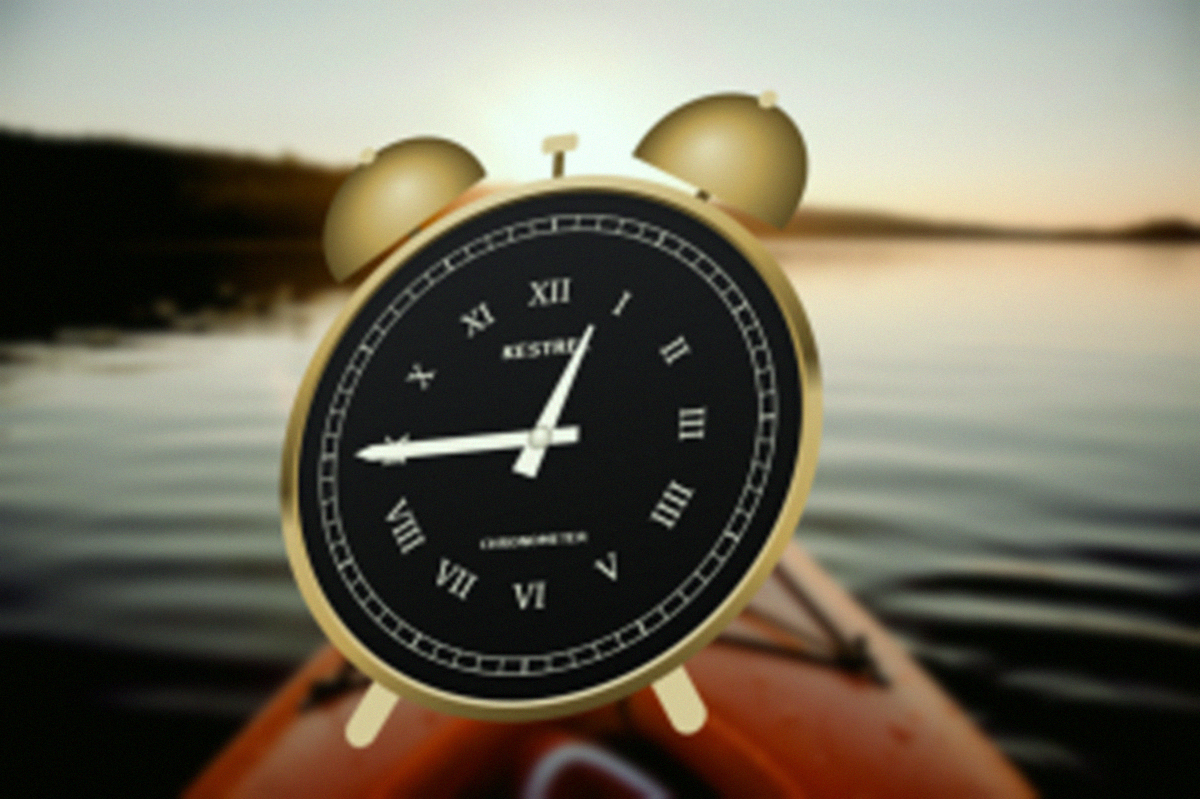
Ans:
12h45
